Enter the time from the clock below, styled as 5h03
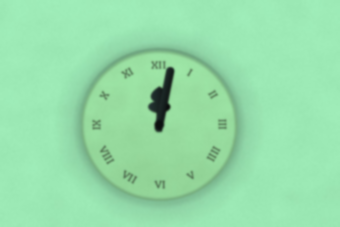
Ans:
12h02
